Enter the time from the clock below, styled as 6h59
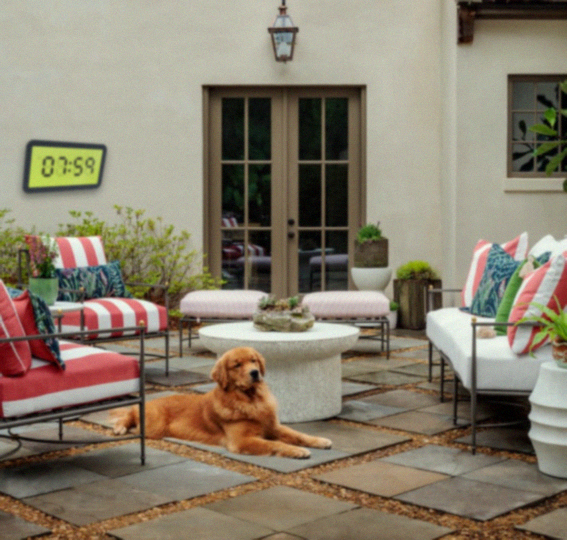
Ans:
7h59
